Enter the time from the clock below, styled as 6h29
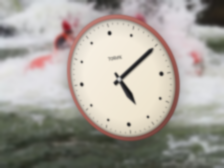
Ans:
5h10
